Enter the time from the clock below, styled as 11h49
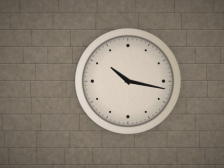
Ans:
10h17
